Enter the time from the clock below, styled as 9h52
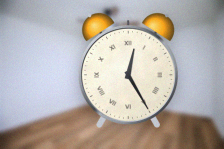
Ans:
12h25
